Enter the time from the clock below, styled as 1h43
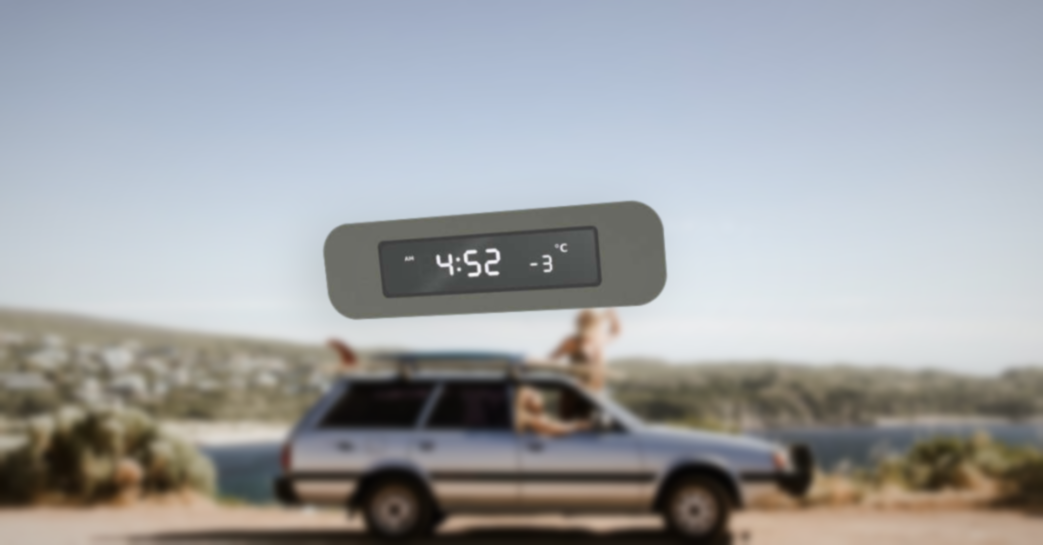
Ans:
4h52
